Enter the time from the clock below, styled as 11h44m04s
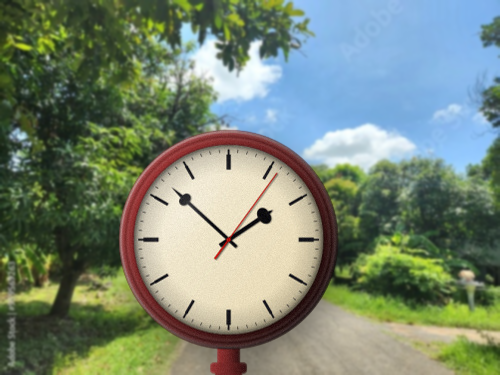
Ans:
1h52m06s
